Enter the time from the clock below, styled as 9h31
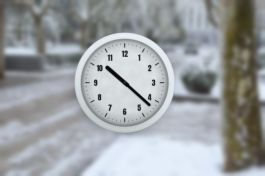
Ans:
10h22
